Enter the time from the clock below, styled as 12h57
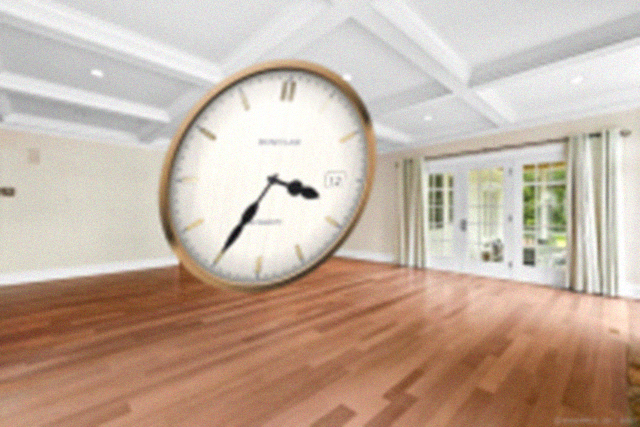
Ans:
3h35
